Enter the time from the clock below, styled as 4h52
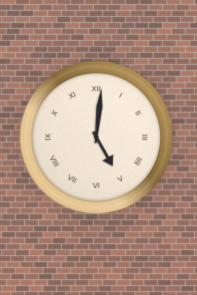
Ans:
5h01
